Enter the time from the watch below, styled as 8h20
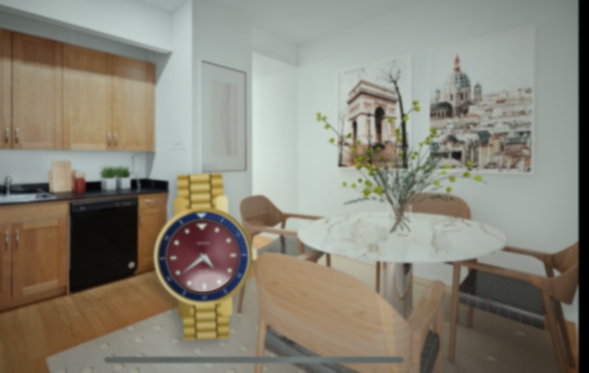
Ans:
4h39
